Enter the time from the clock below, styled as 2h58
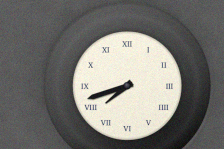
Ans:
7h42
